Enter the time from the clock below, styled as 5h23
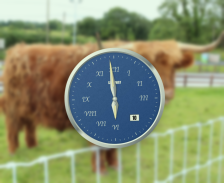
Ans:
5h59
